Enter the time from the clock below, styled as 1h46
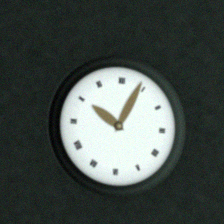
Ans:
10h04
